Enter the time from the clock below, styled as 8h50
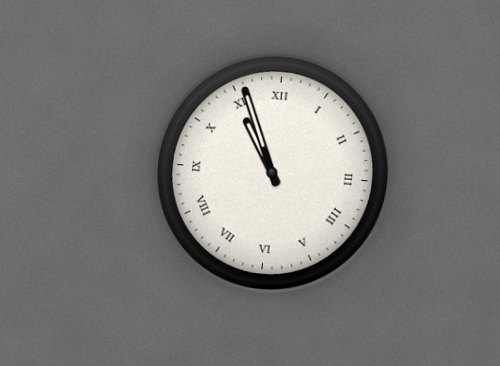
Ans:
10h56
